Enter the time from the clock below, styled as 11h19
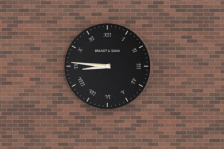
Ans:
8h46
